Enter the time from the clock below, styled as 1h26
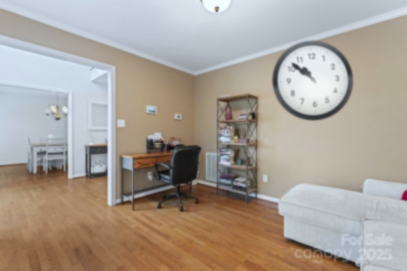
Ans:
10h52
